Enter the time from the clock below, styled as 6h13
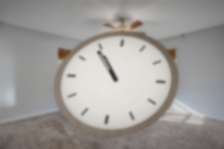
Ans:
10h54
